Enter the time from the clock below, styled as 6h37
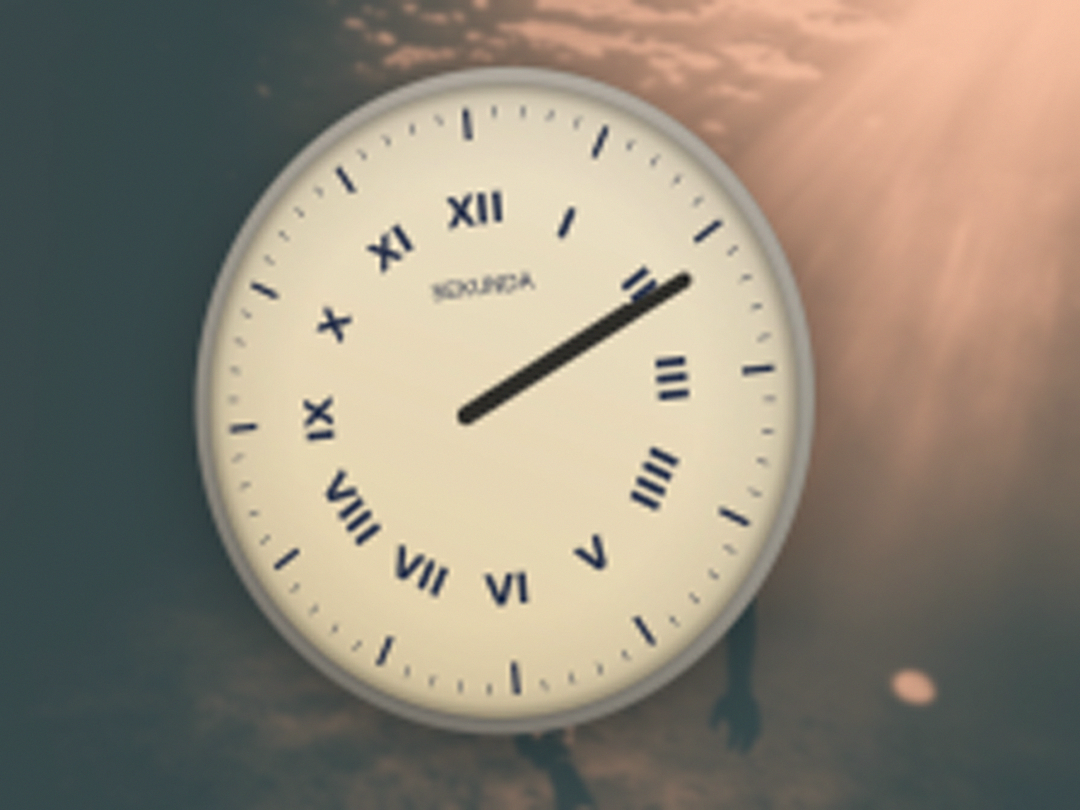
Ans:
2h11
